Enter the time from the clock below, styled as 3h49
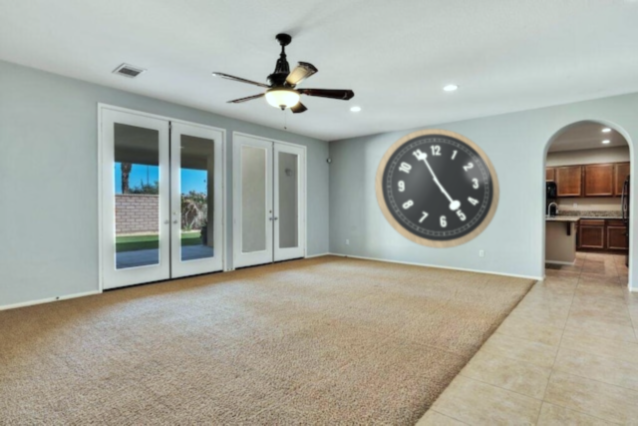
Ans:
4h56
